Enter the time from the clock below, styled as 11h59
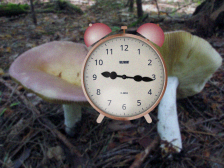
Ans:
9h16
